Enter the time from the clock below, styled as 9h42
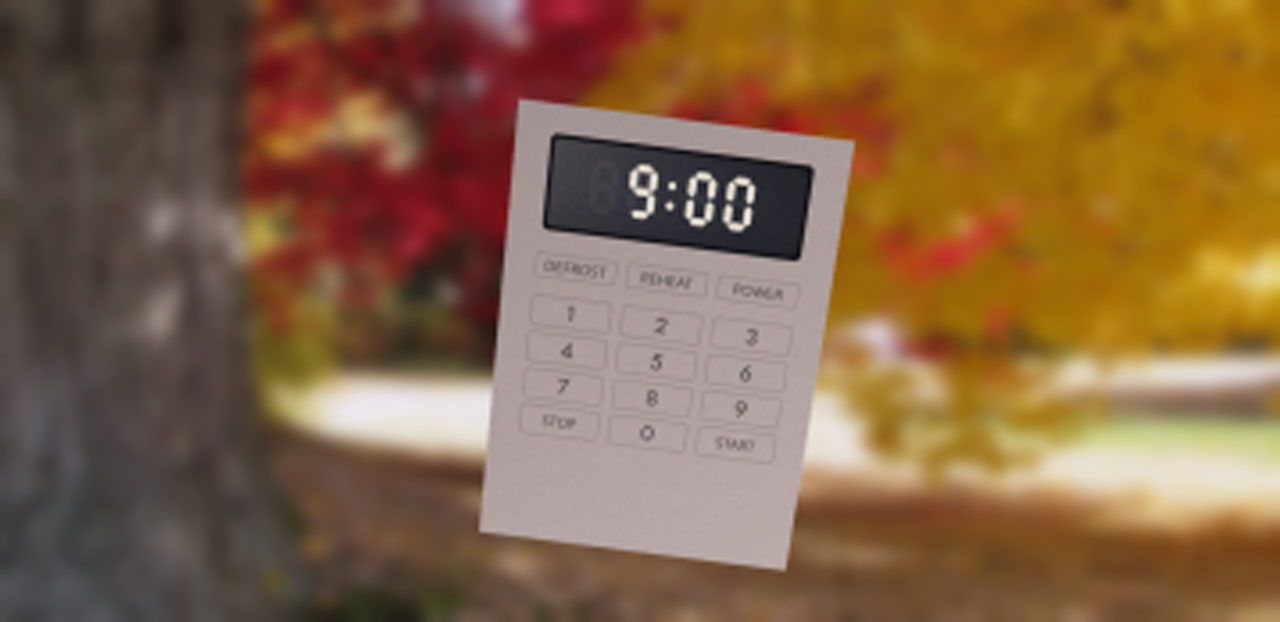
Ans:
9h00
